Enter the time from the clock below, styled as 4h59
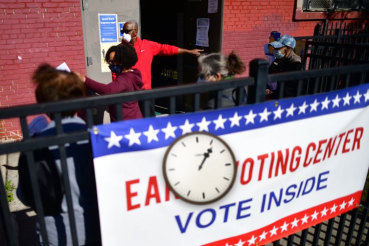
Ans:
1h06
